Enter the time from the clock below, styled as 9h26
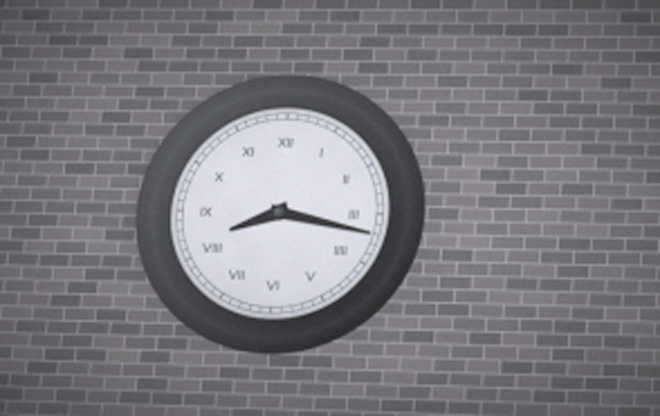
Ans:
8h17
